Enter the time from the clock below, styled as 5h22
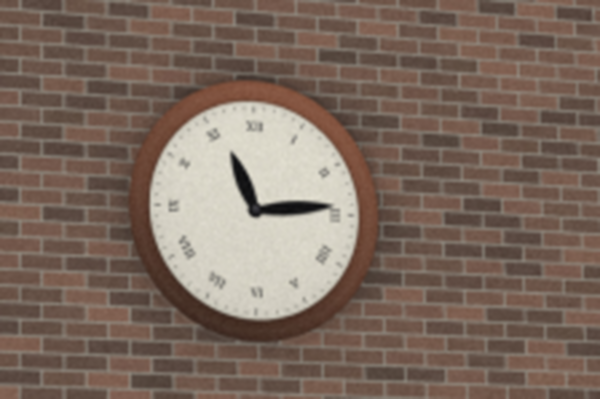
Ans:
11h14
